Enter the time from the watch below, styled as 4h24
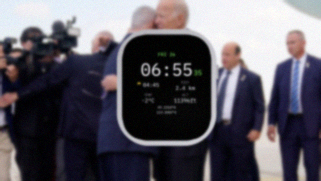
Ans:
6h55
